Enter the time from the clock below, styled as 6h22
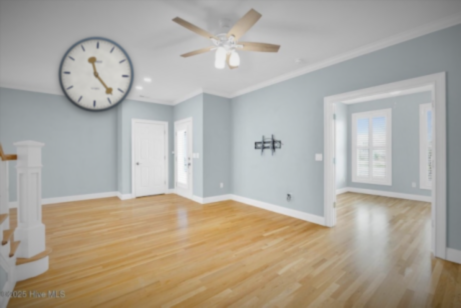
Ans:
11h23
